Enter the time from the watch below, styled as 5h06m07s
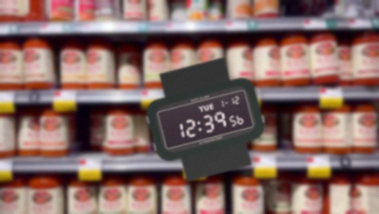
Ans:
12h39m56s
